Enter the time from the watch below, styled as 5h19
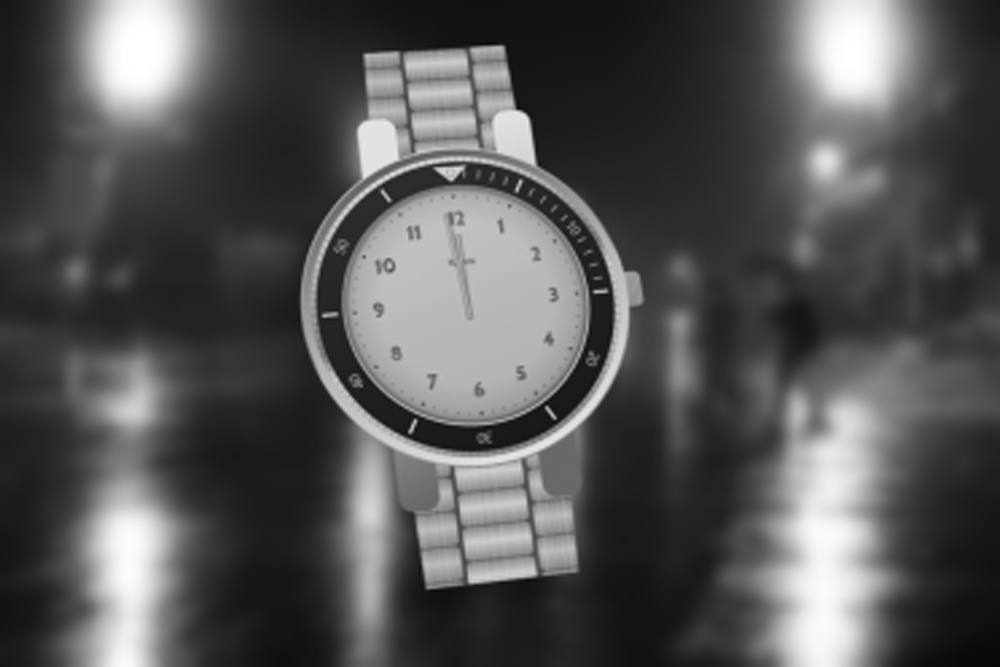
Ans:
11h59
